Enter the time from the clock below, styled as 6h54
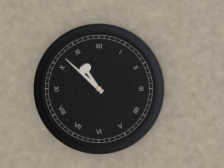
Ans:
10h52
